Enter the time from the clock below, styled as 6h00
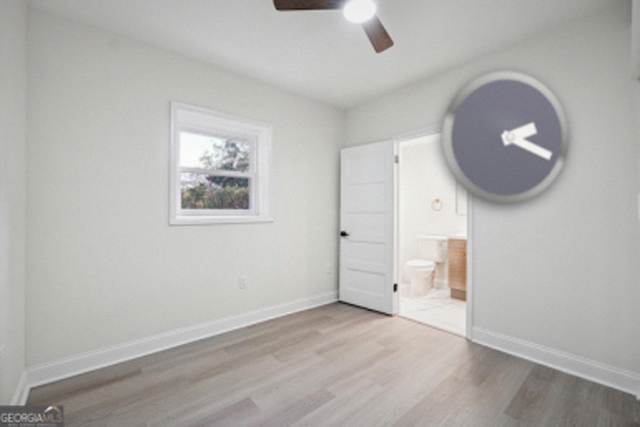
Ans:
2h19
